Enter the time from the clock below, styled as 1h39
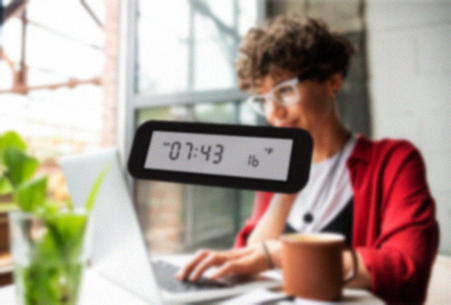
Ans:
7h43
